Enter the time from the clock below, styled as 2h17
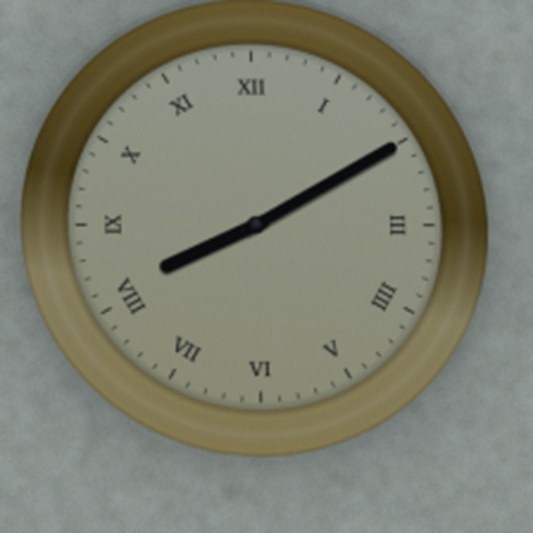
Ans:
8h10
